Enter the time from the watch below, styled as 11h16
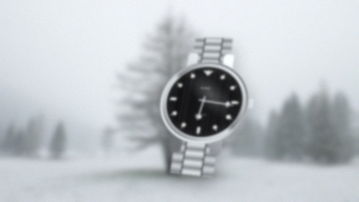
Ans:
6h16
